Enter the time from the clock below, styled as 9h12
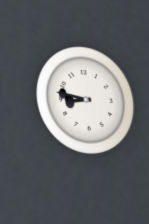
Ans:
8h47
